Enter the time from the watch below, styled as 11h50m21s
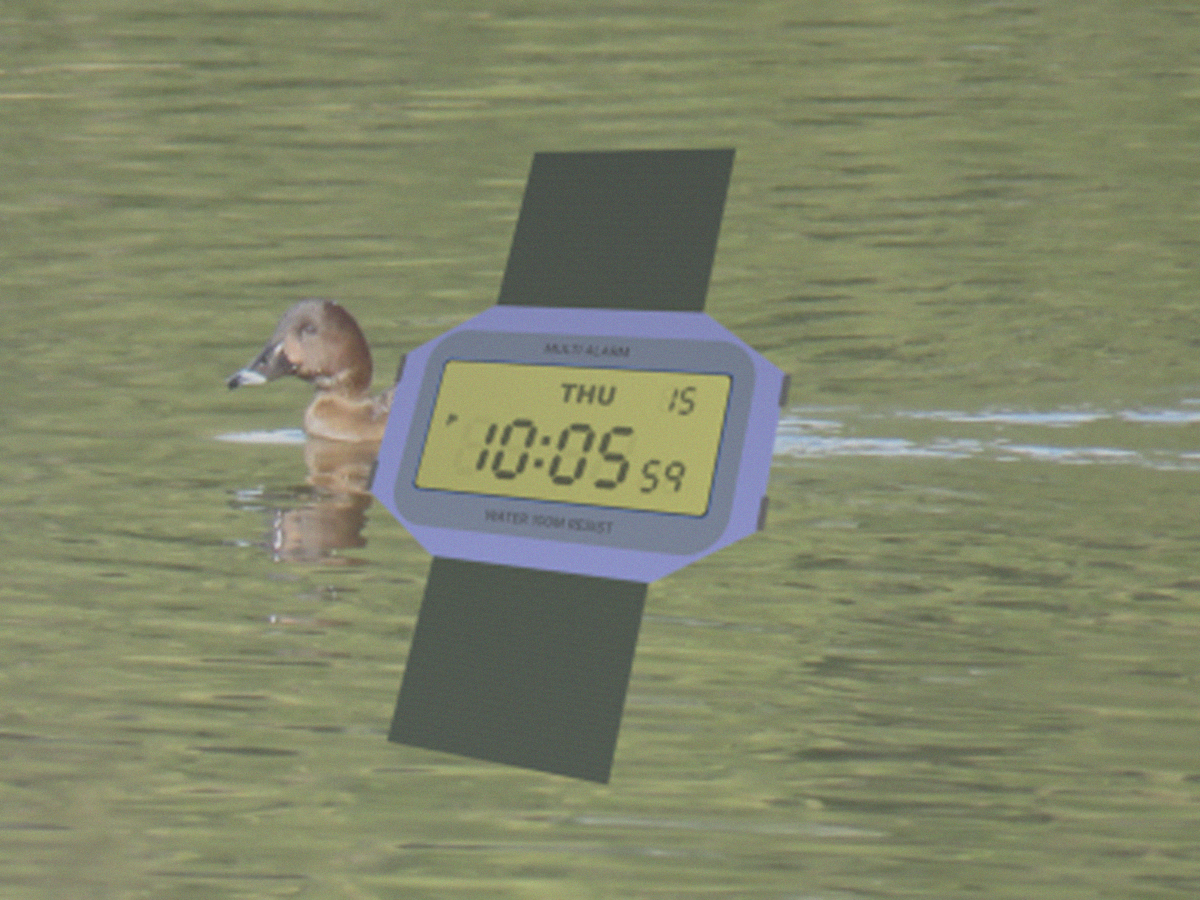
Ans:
10h05m59s
